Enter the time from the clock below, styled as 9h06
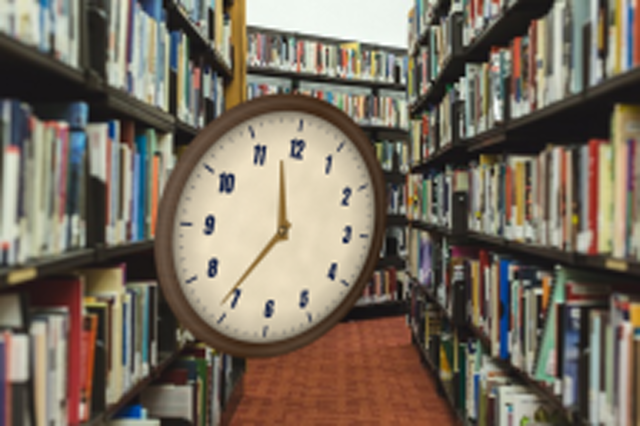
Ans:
11h36
